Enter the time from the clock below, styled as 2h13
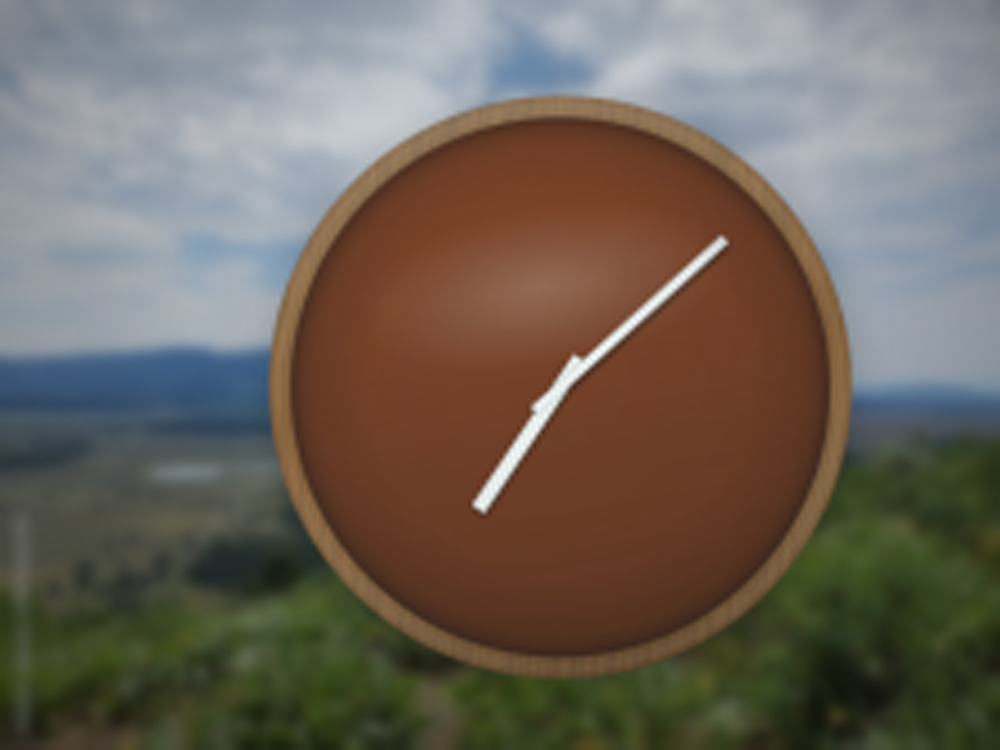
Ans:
7h08
